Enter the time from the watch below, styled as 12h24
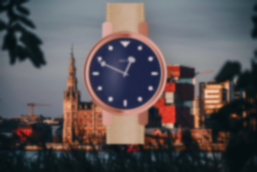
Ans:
12h49
